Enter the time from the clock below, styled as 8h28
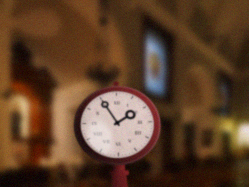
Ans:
1h55
